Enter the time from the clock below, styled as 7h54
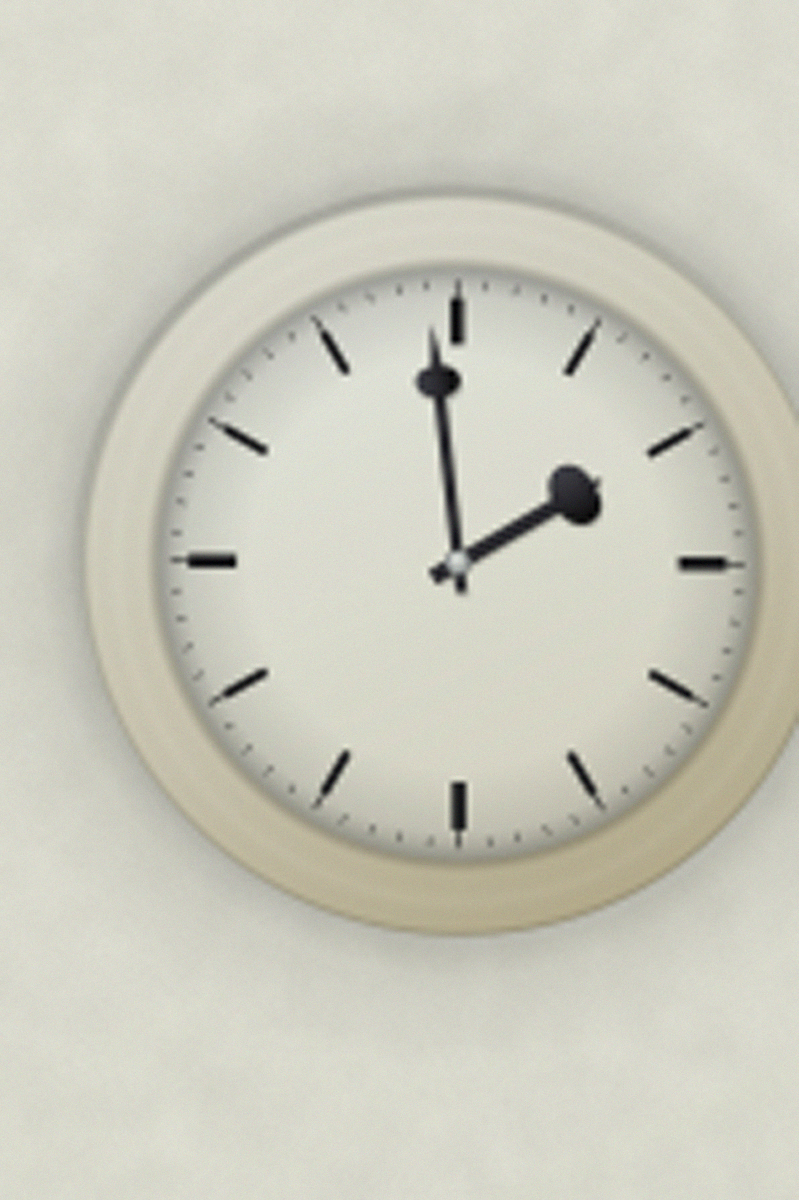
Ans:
1h59
